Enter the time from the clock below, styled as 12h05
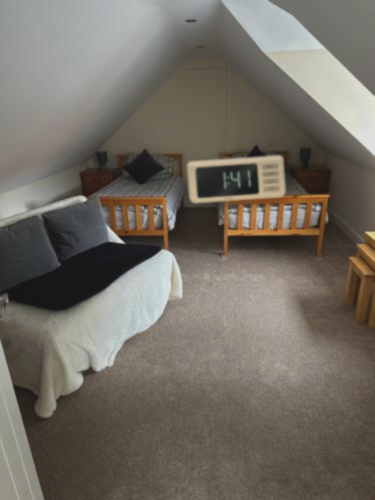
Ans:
1h41
